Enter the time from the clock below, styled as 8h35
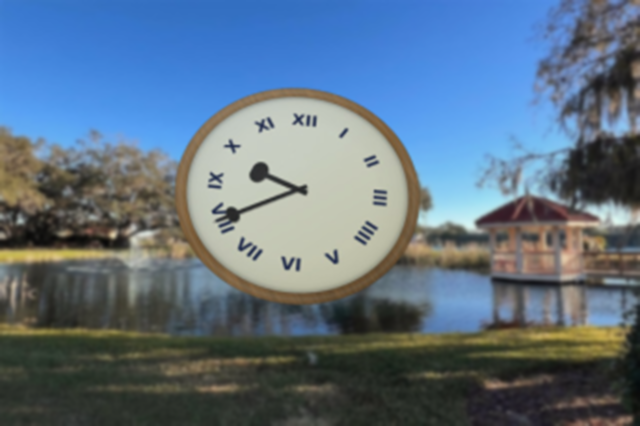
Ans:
9h40
